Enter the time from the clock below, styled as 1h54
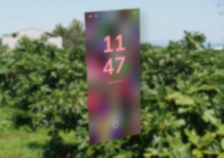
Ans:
11h47
